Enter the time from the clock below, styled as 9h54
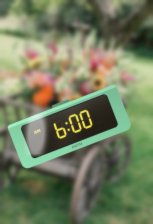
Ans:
6h00
